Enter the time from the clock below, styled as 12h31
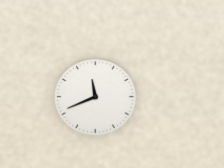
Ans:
11h41
